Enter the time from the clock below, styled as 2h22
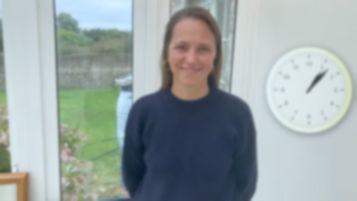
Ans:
1h07
